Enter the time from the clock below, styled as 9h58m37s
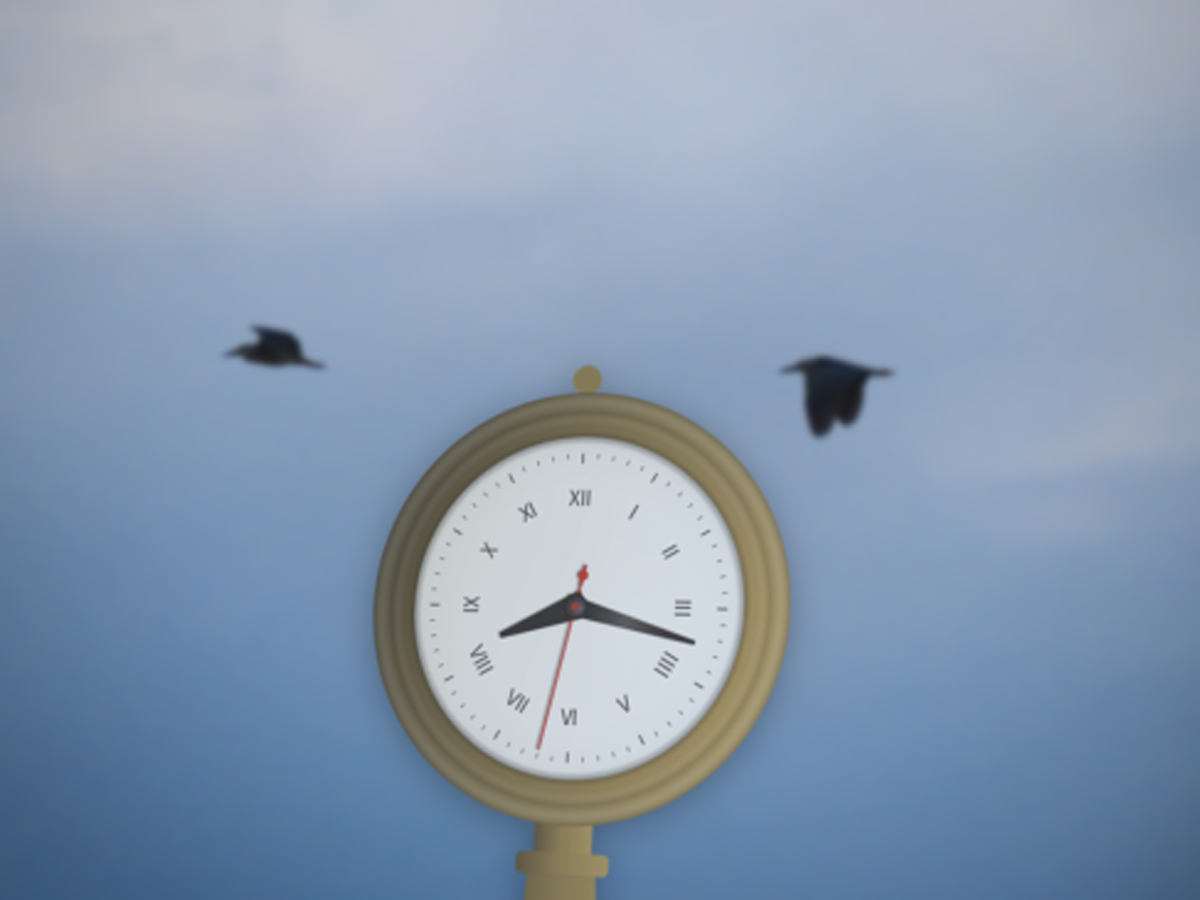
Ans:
8h17m32s
